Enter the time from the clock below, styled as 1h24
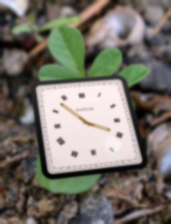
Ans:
3h53
